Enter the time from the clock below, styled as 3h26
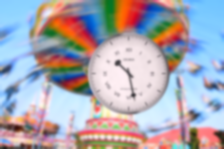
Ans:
10h28
